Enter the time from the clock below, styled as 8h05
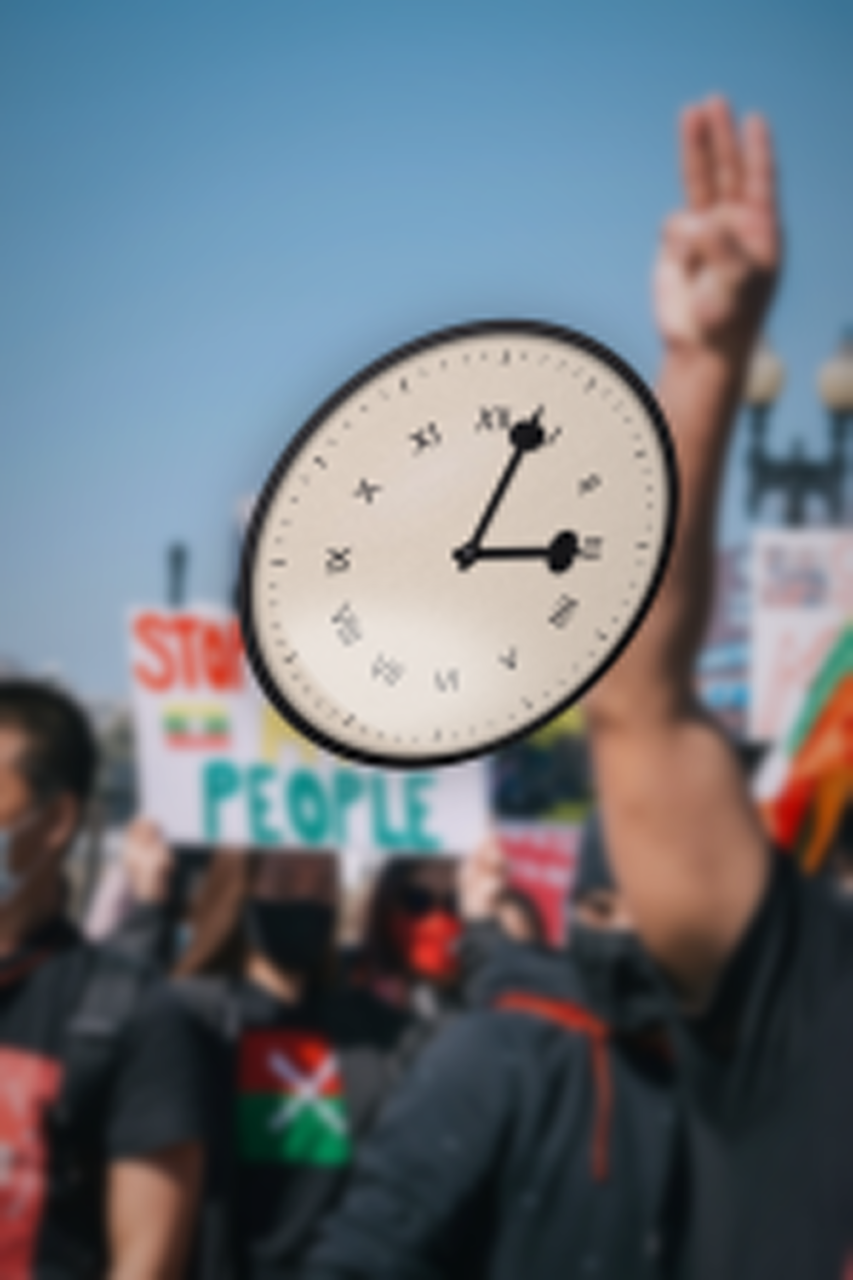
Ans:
3h03
